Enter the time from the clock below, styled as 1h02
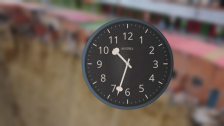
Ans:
10h33
